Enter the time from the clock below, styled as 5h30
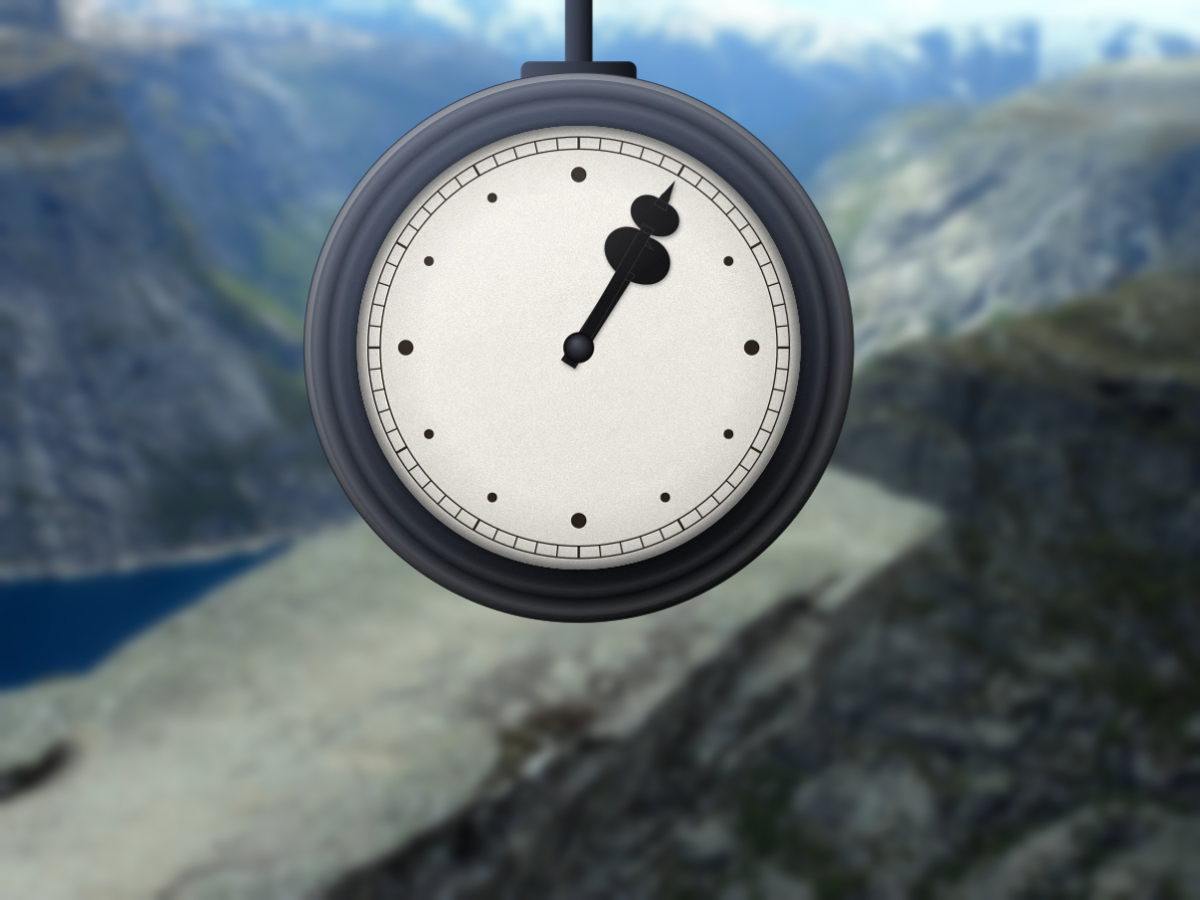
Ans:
1h05
